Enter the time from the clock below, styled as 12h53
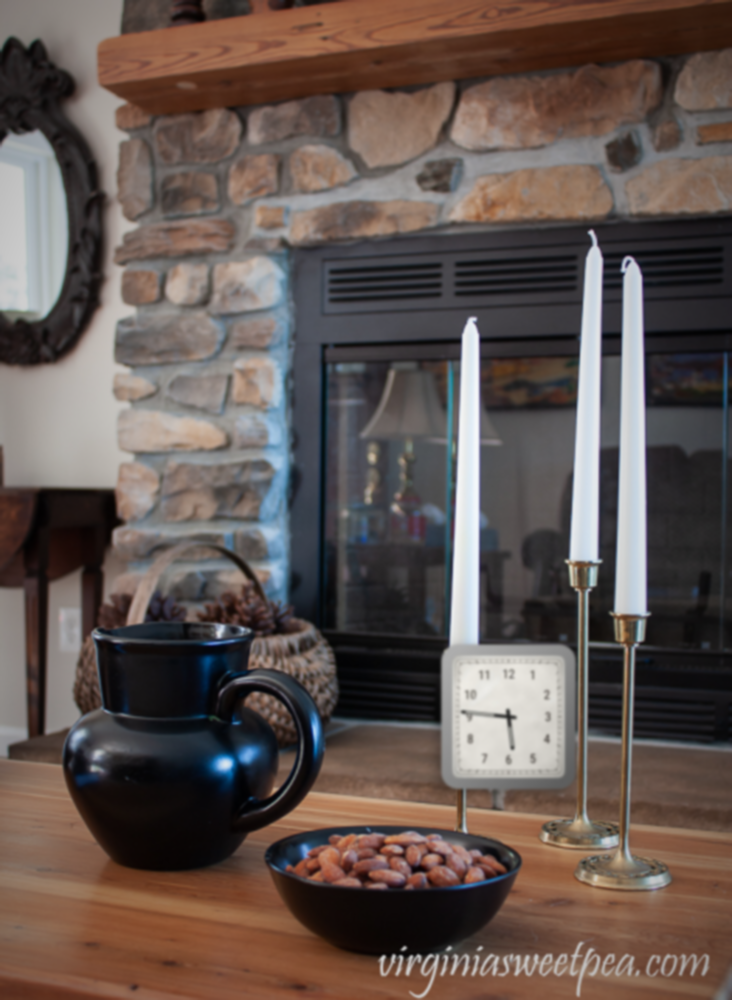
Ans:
5h46
